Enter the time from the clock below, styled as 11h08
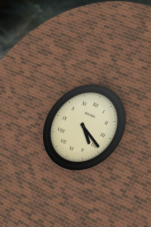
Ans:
4h19
